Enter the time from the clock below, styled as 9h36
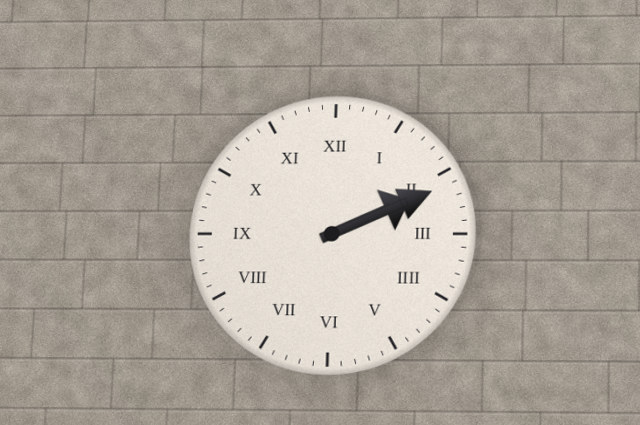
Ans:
2h11
